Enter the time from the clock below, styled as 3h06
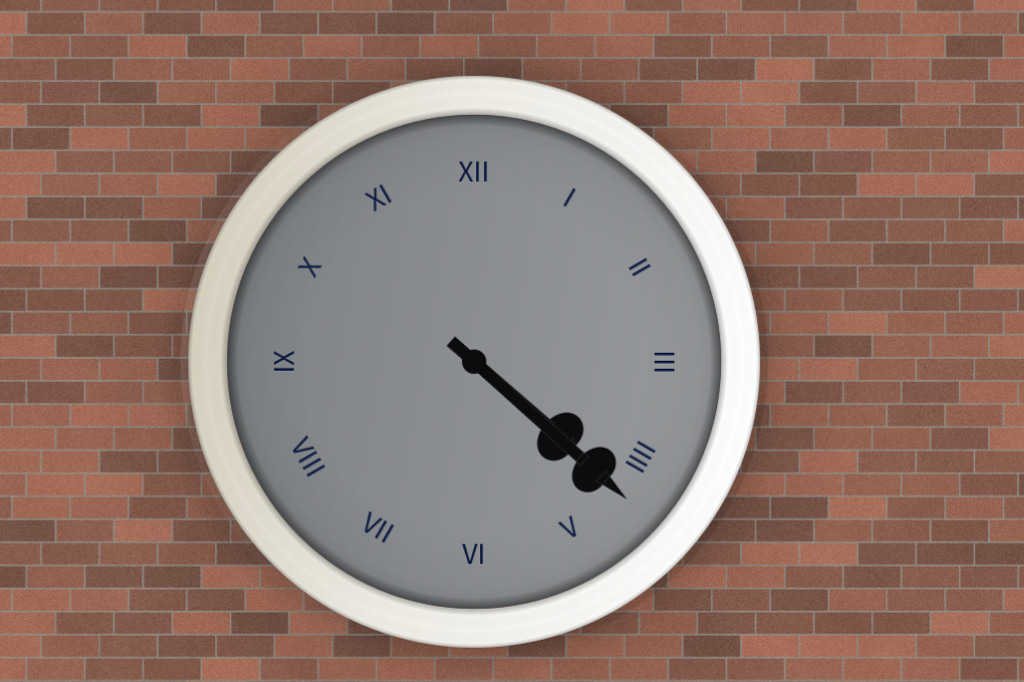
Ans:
4h22
